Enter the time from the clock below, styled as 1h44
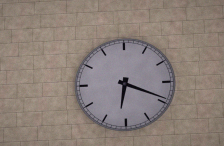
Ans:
6h19
